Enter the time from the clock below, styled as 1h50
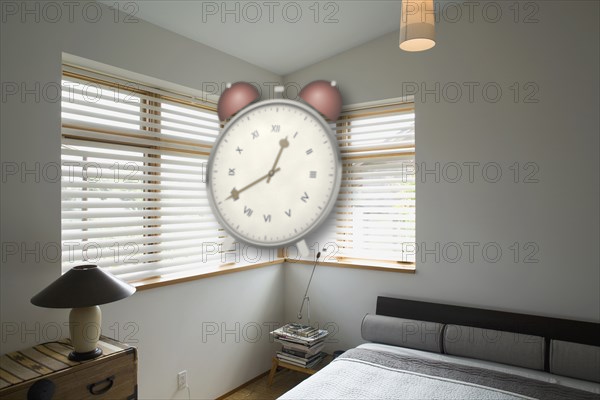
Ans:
12h40
